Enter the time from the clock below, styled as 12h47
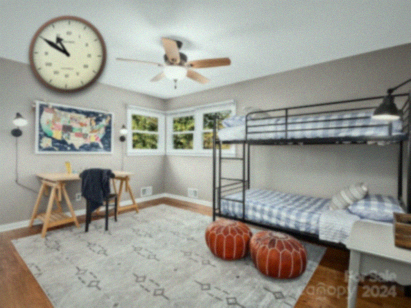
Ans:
10h50
